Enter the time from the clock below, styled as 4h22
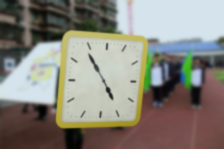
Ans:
4h54
